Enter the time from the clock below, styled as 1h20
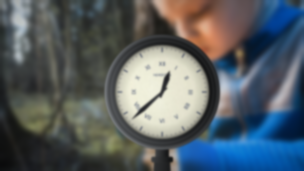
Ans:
12h38
